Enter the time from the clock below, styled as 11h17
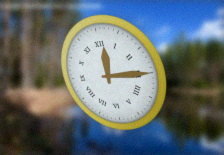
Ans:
12h15
